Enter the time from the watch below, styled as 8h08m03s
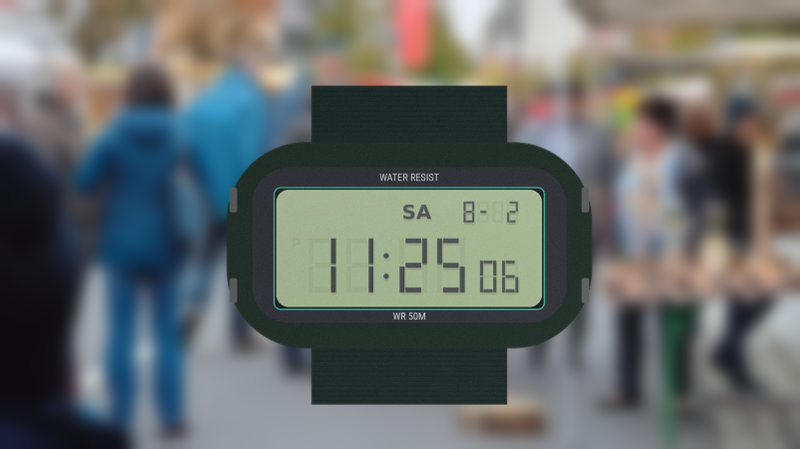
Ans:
11h25m06s
